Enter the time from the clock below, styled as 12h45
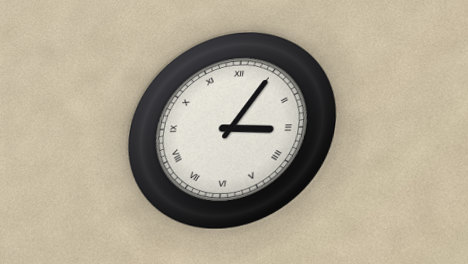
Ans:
3h05
